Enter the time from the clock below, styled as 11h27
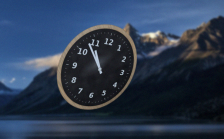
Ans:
10h53
